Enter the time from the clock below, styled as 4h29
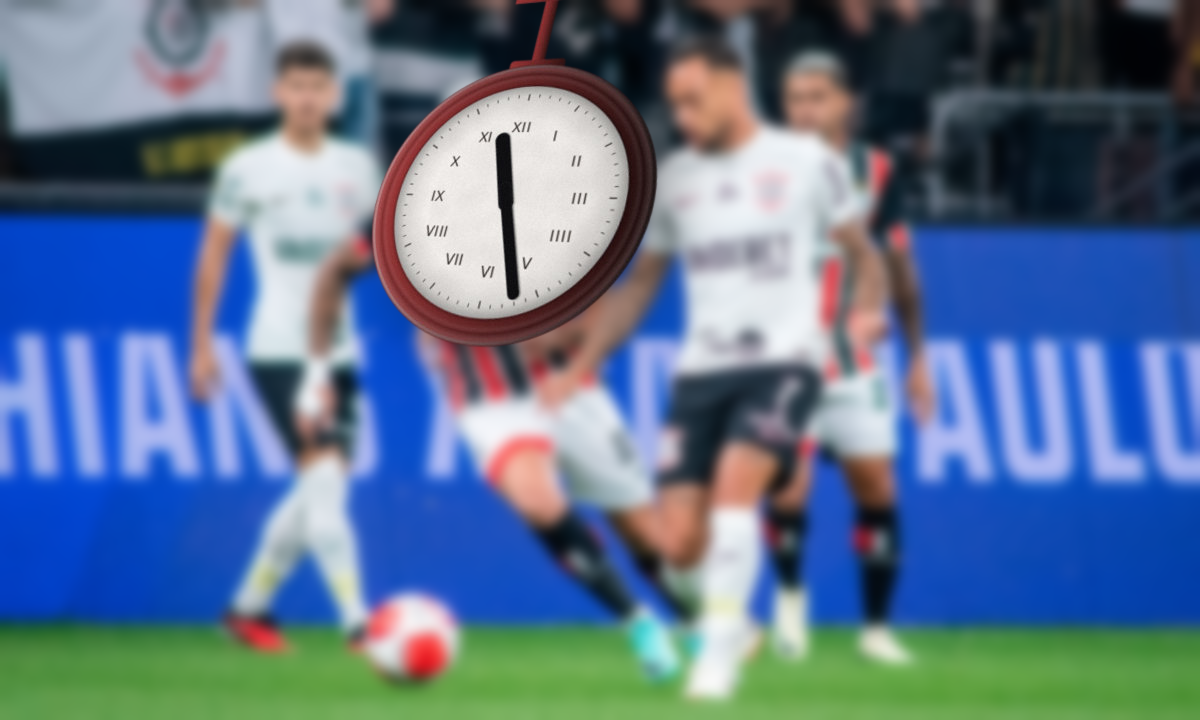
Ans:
11h27
